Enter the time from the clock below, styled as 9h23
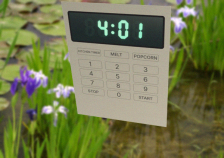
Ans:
4h01
